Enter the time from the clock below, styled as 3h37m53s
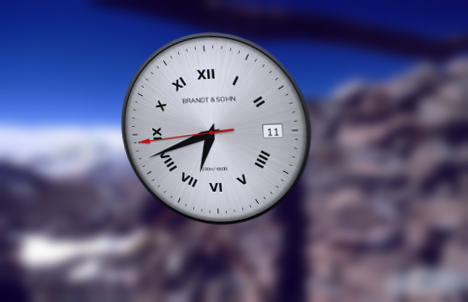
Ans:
6h41m44s
